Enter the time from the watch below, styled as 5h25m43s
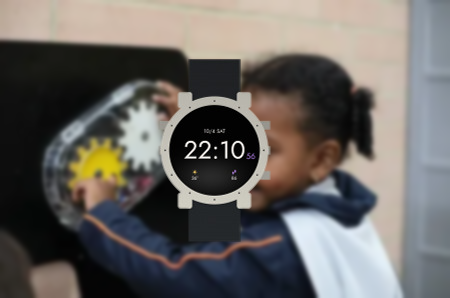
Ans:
22h10m56s
